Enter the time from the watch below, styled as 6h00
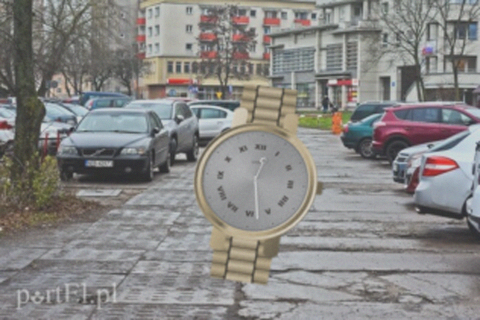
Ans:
12h28
